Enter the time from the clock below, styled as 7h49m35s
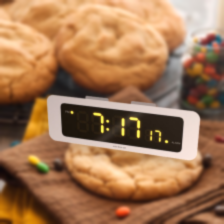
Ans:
7h17m17s
